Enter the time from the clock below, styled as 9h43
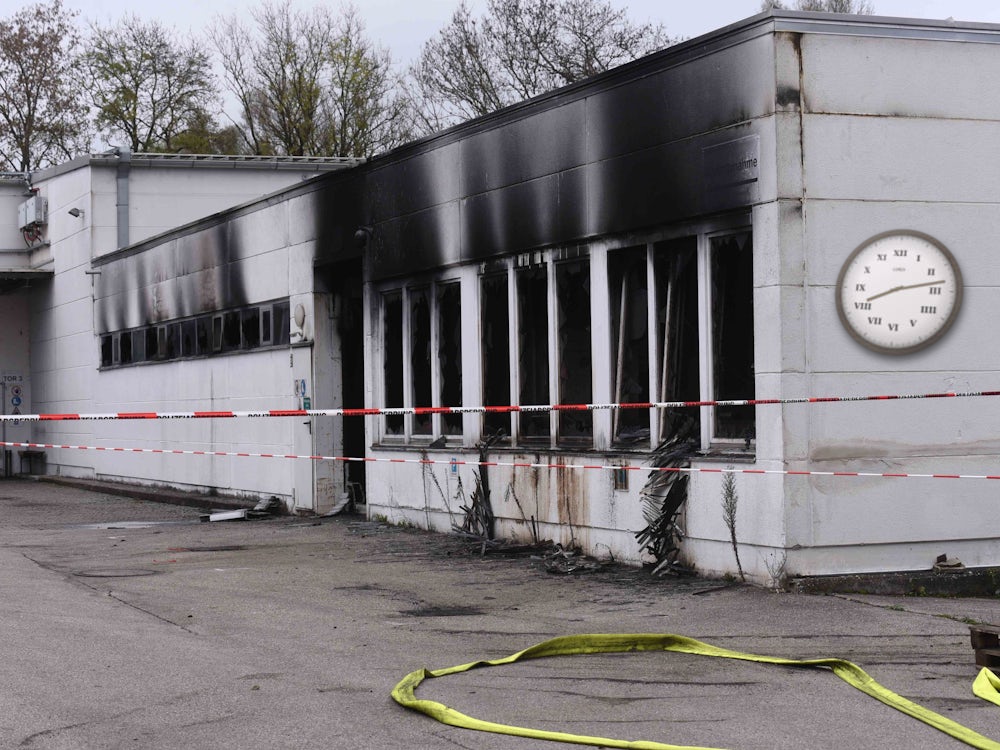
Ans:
8h13
